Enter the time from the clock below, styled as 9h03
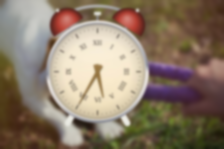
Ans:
5h35
